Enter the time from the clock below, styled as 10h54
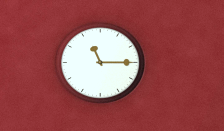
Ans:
11h15
